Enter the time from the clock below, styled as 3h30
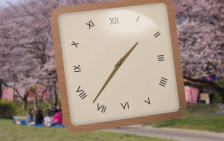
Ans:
1h37
